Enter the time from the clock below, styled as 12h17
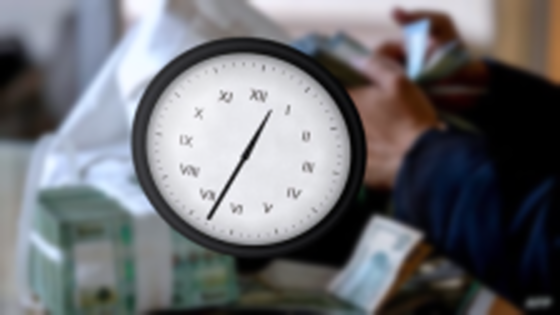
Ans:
12h33
